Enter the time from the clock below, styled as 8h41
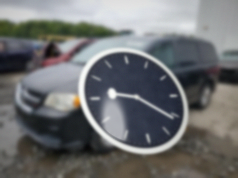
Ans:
9h21
